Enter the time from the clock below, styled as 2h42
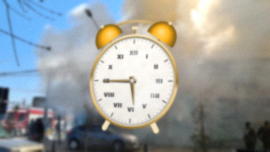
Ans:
5h45
